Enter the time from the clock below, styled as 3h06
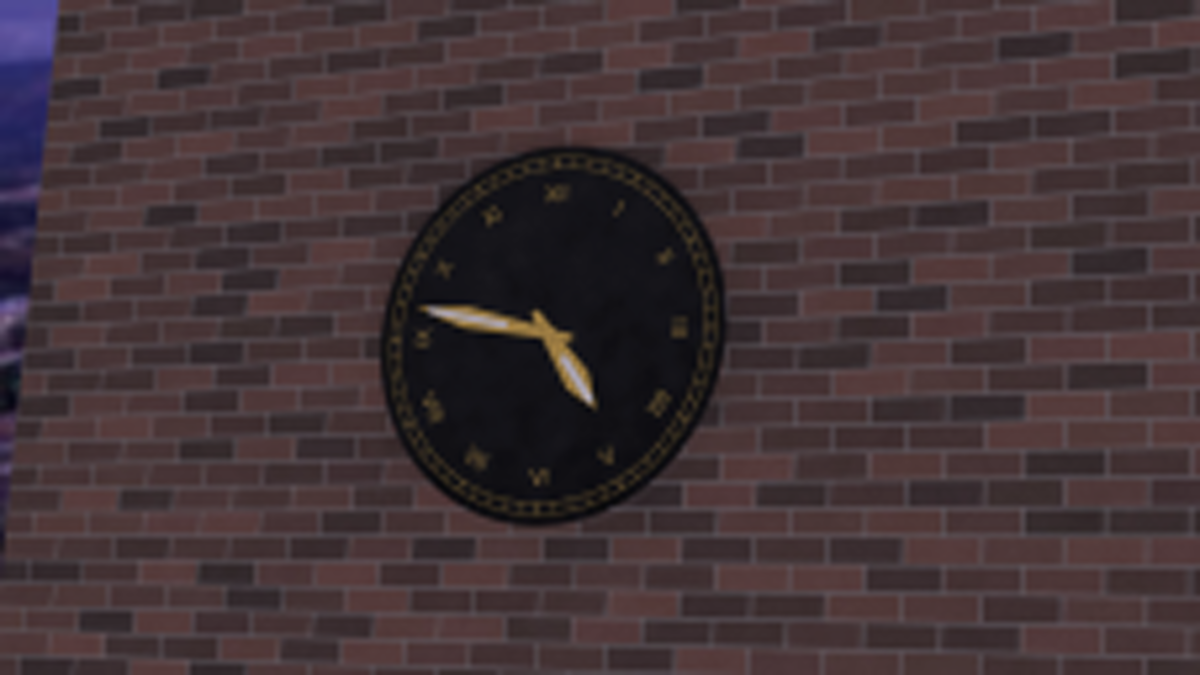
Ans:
4h47
